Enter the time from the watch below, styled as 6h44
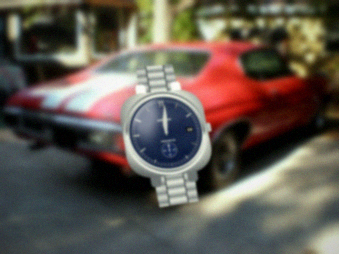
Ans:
12h01
